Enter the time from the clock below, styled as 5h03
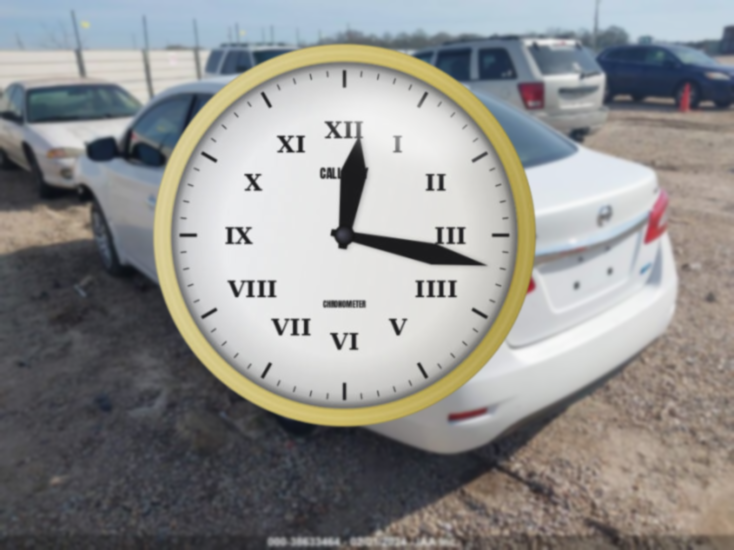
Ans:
12h17
